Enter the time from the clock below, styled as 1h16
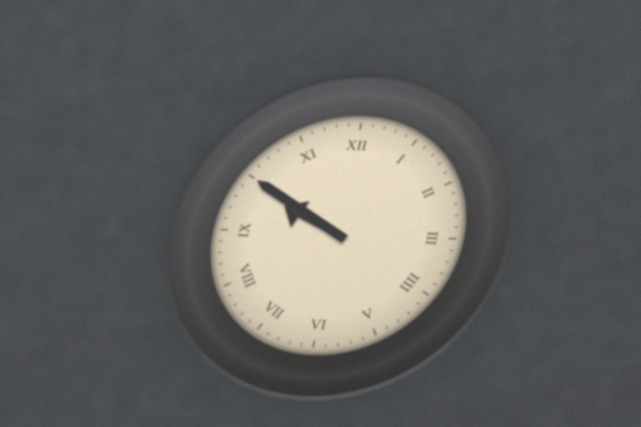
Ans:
9h50
